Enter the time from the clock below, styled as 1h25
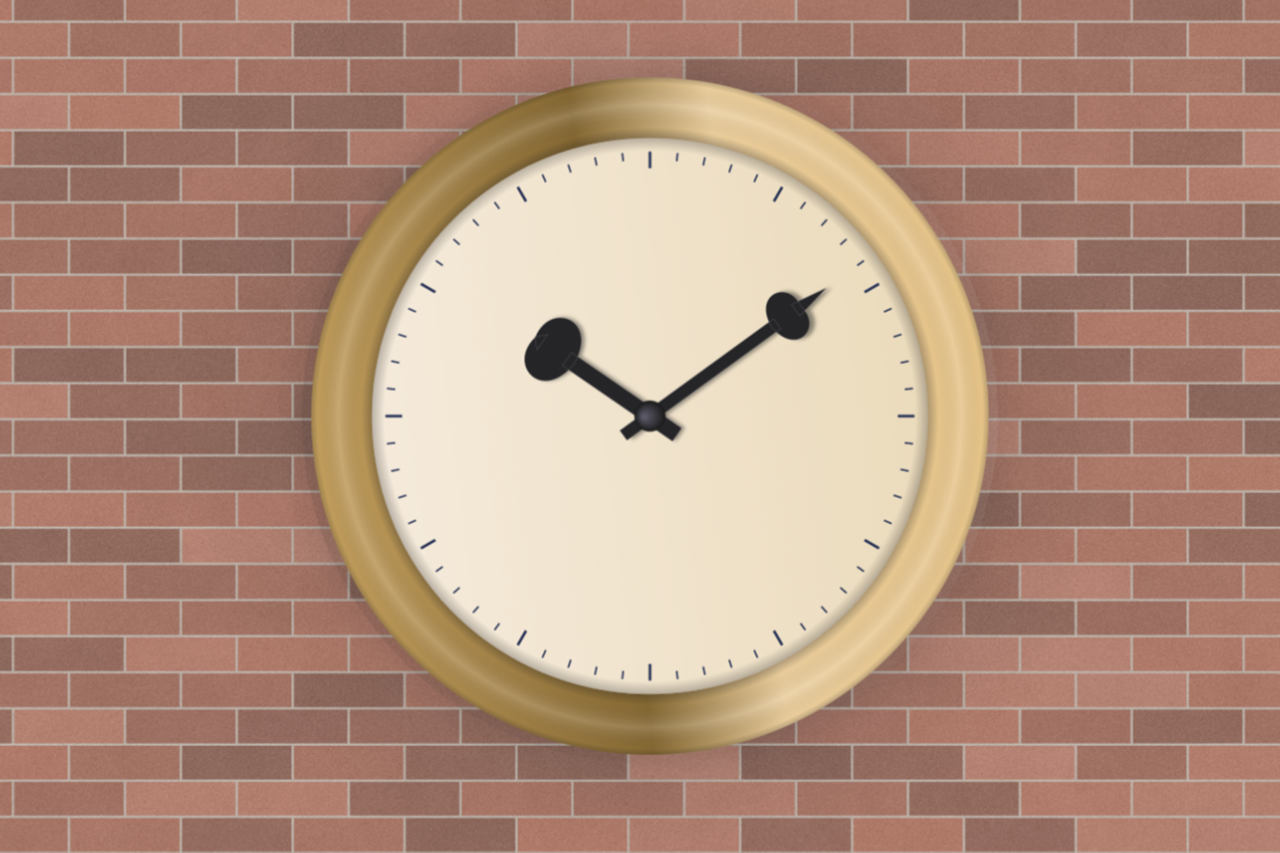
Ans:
10h09
